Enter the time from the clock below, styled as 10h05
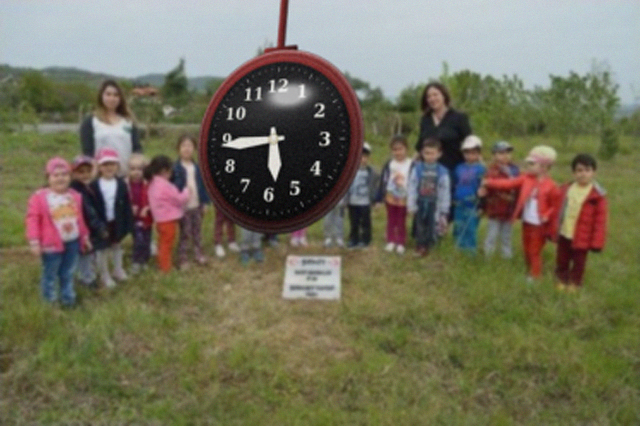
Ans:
5h44
